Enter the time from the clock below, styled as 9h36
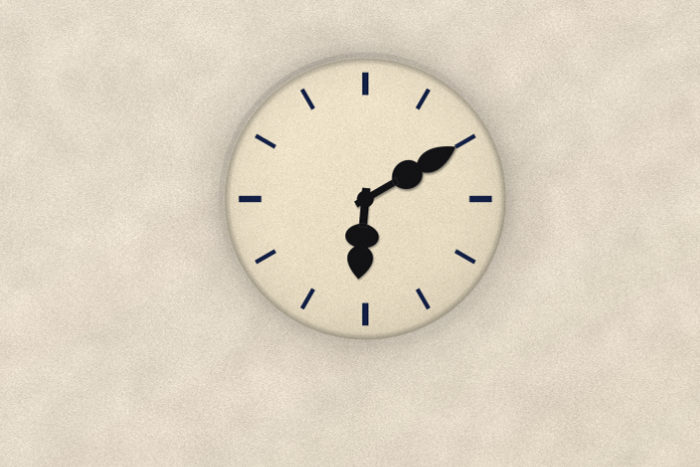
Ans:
6h10
